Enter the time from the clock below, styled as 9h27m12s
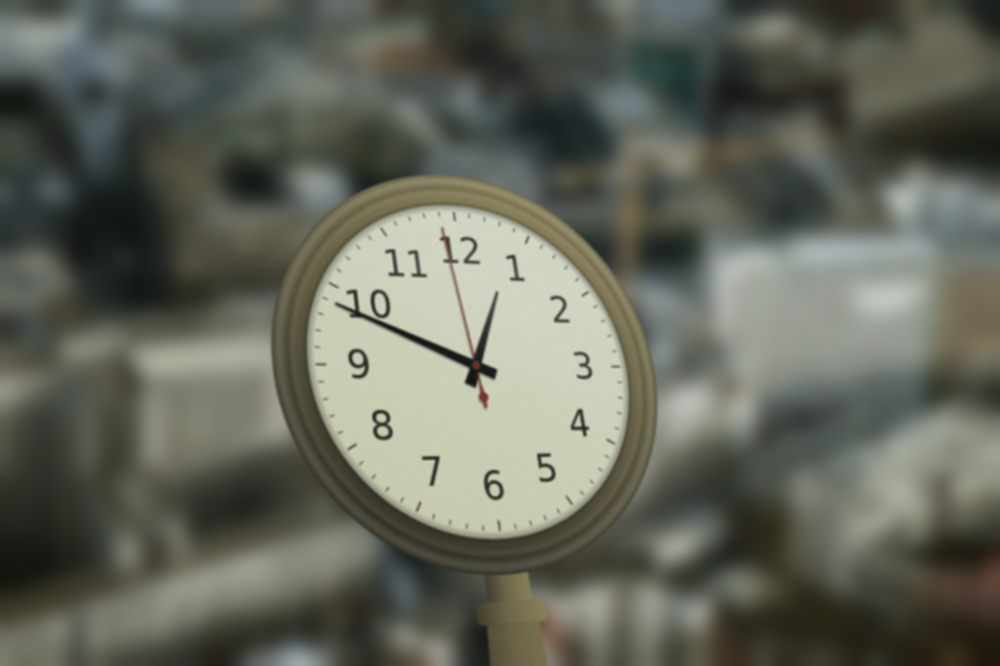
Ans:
12h48m59s
